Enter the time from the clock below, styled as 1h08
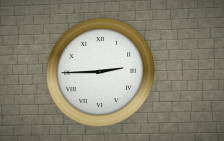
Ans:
2h45
